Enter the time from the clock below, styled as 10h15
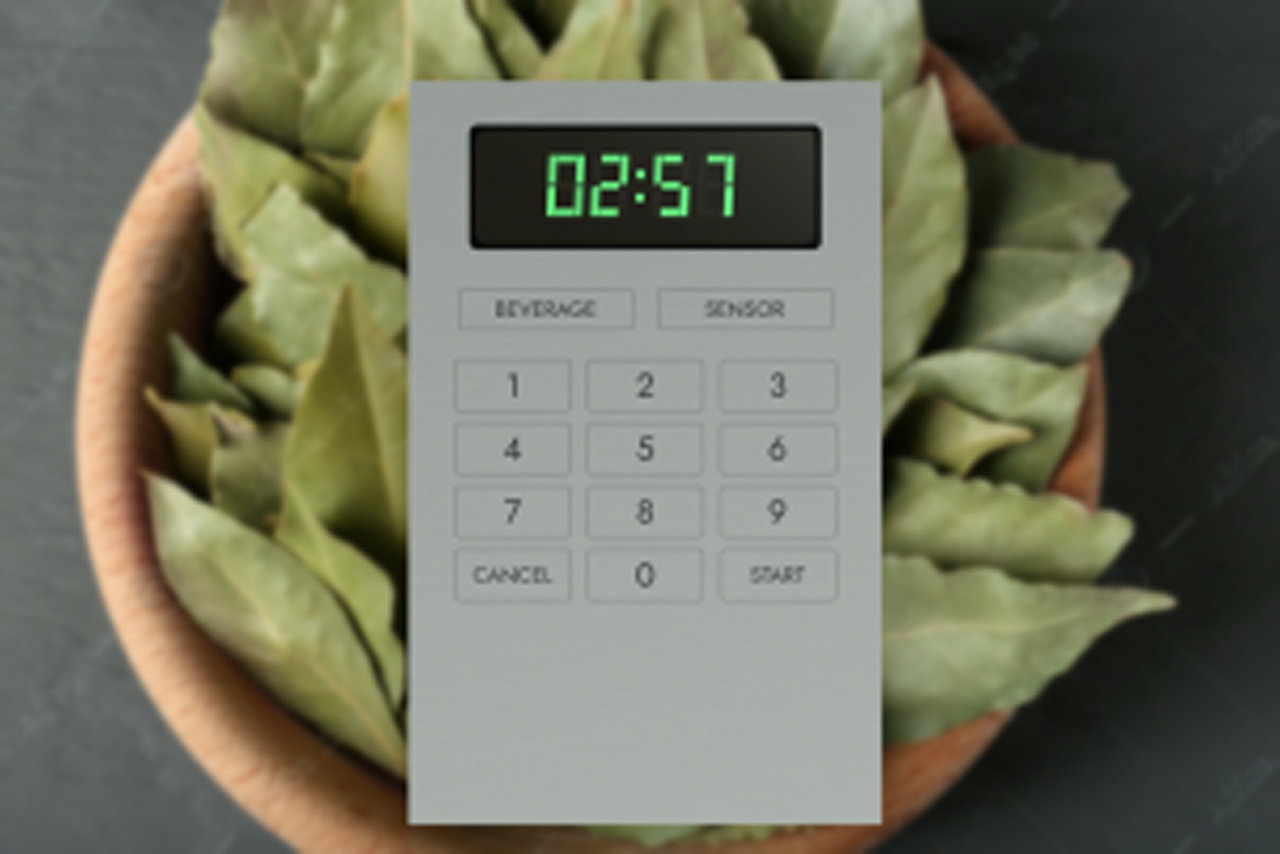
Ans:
2h57
